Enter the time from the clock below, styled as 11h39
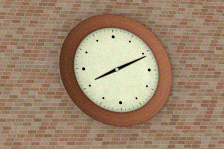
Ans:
8h11
